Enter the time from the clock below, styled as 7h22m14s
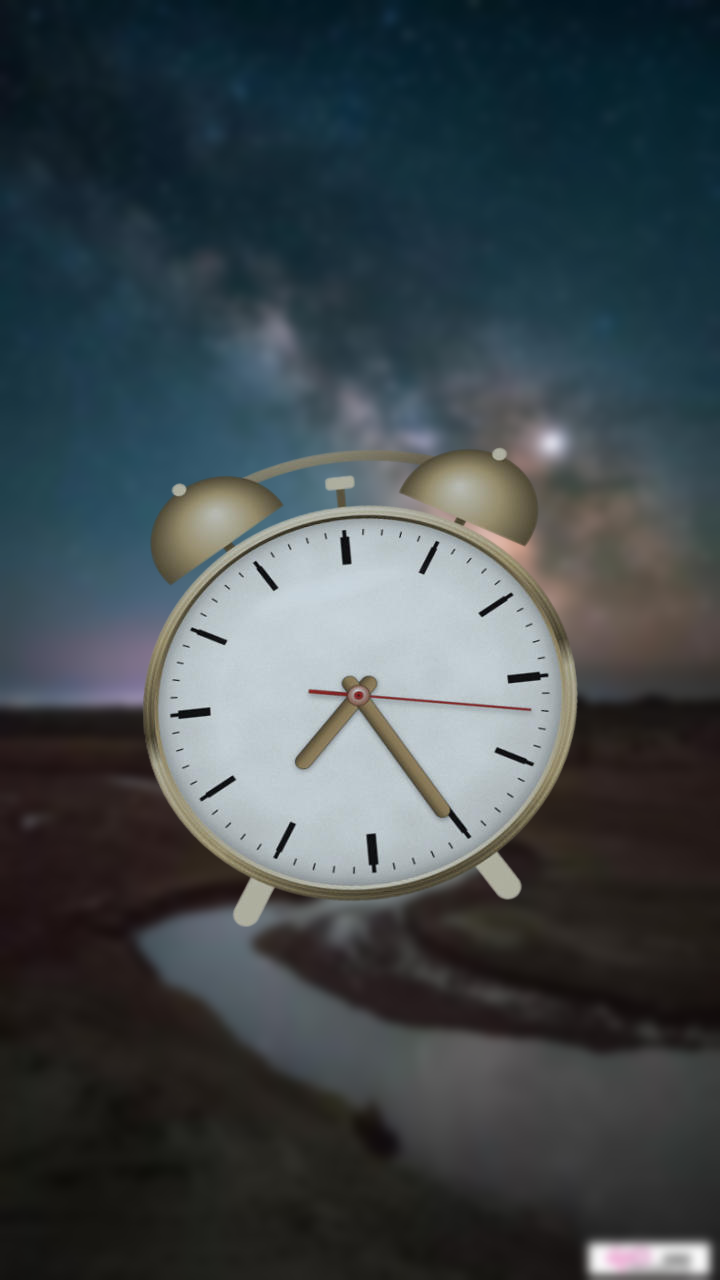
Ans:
7h25m17s
